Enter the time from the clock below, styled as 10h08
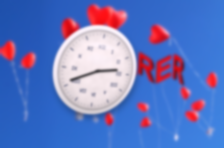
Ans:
2h41
